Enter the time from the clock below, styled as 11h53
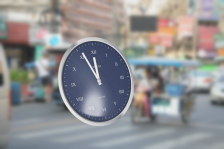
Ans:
11h56
